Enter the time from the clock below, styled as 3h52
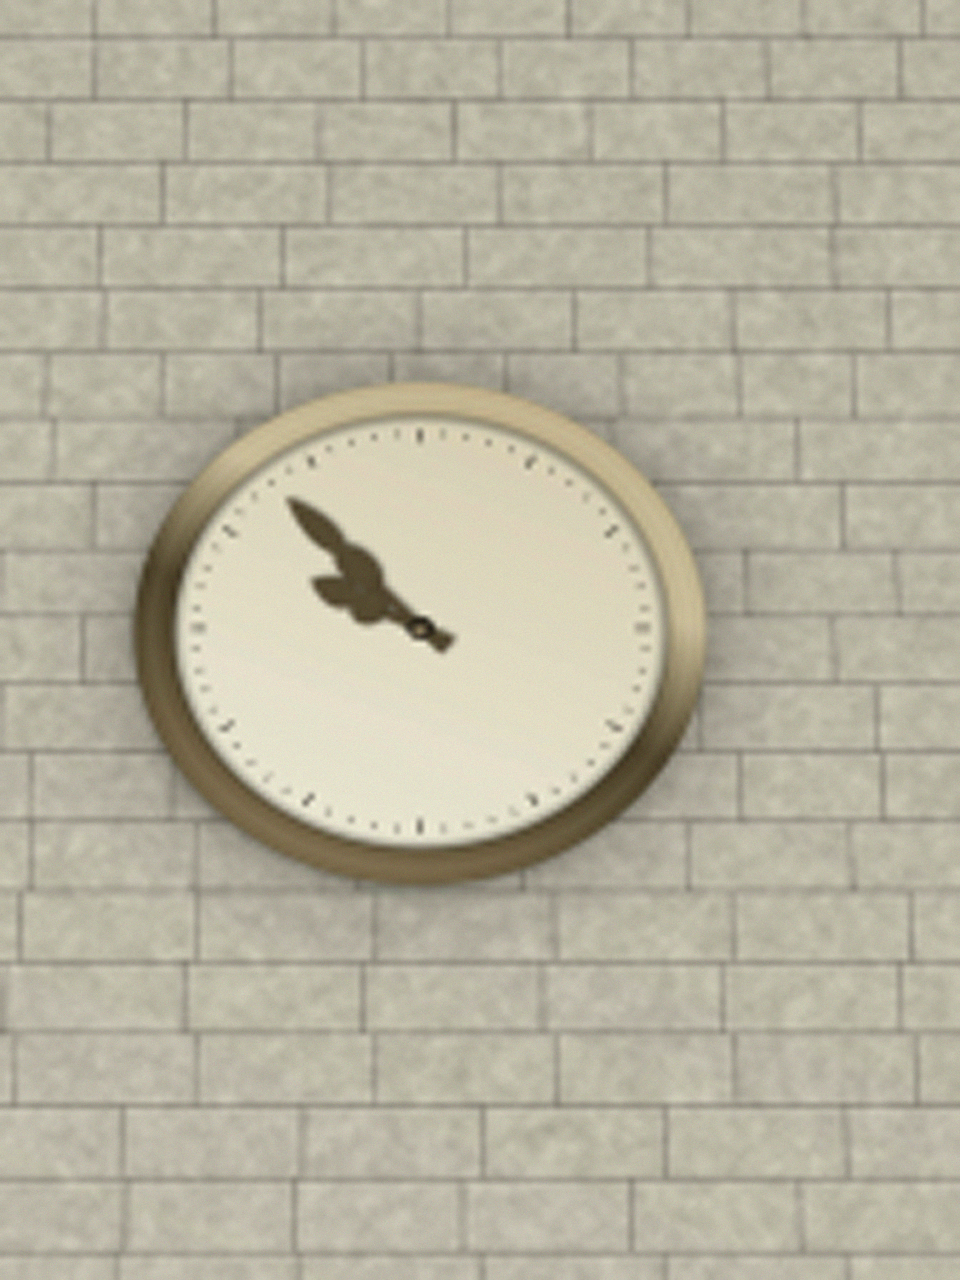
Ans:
9h53
